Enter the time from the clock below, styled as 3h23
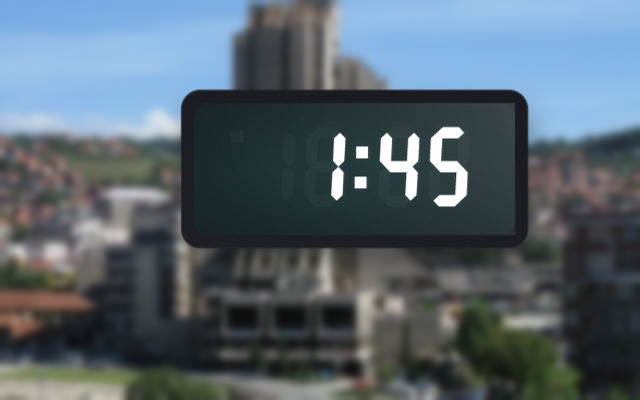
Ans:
1h45
